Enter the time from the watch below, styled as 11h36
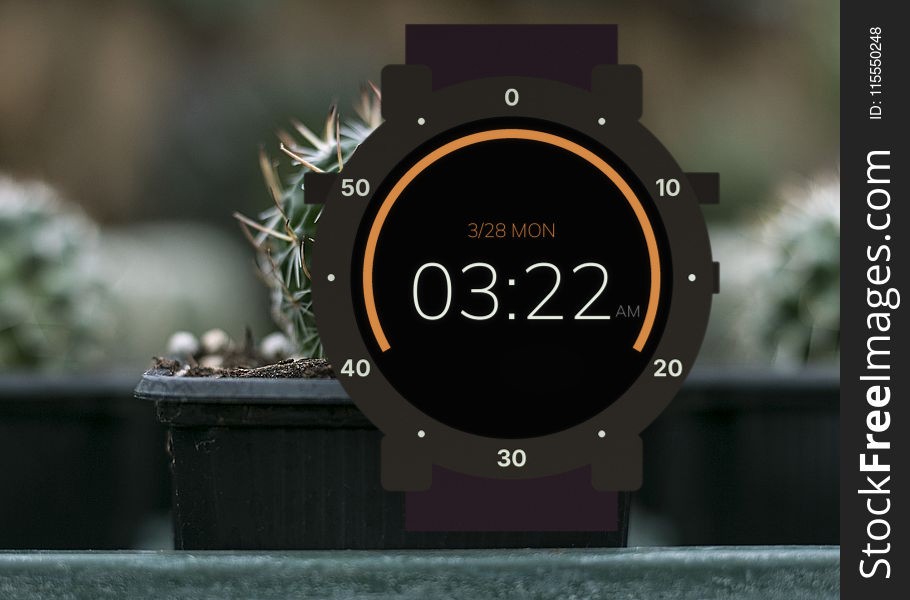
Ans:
3h22
